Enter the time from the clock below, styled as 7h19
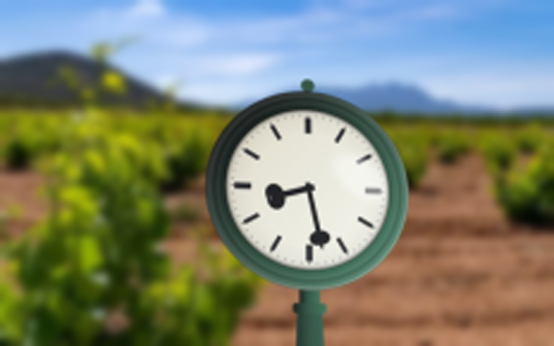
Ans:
8h28
